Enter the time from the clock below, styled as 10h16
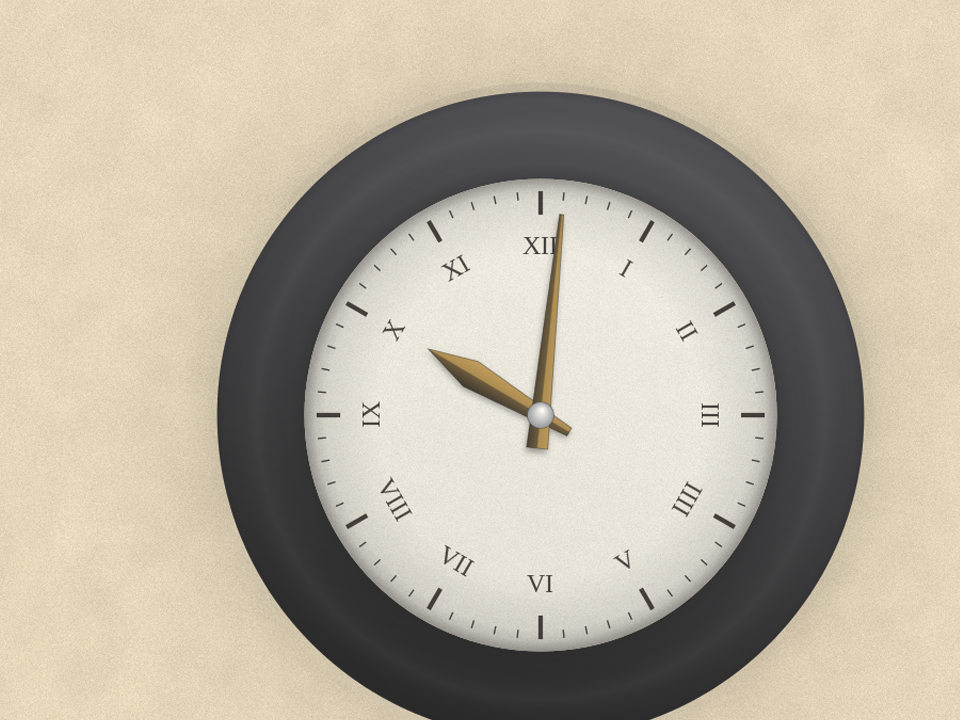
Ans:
10h01
